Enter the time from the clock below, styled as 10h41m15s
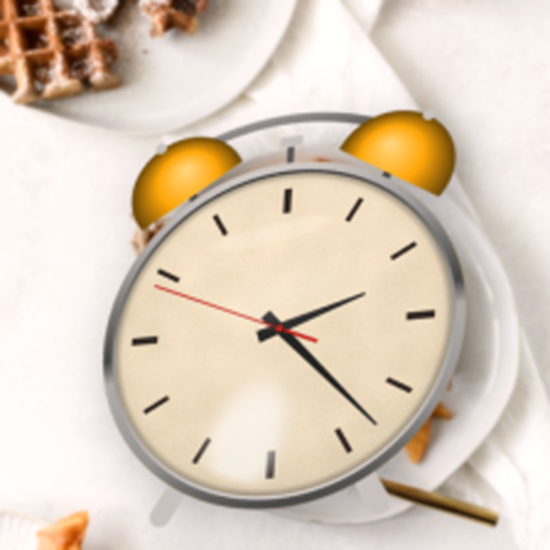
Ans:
2h22m49s
